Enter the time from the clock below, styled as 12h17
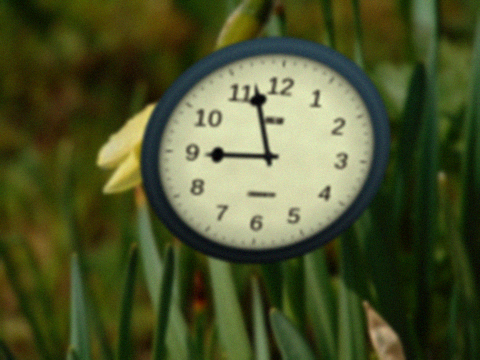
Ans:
8h57
